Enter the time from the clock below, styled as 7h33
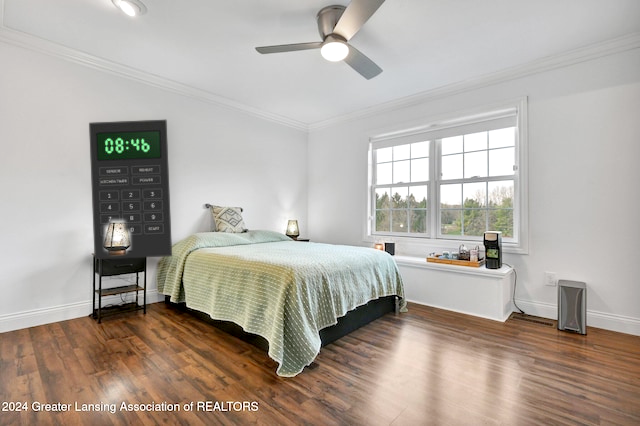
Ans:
8h46
